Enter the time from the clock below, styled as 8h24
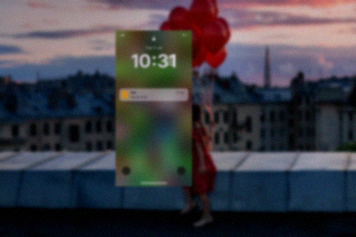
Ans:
10h31
